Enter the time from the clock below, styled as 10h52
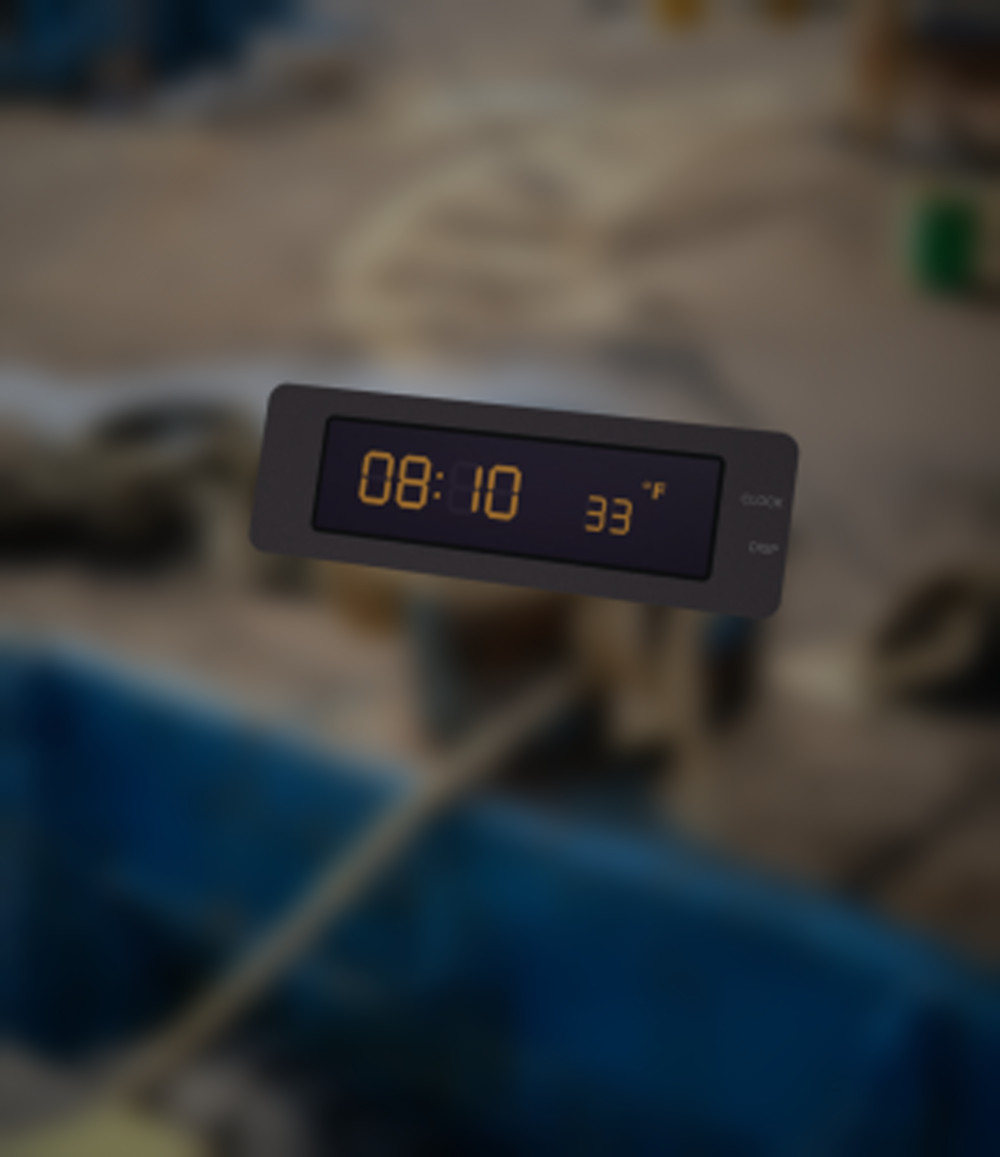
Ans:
8h10
